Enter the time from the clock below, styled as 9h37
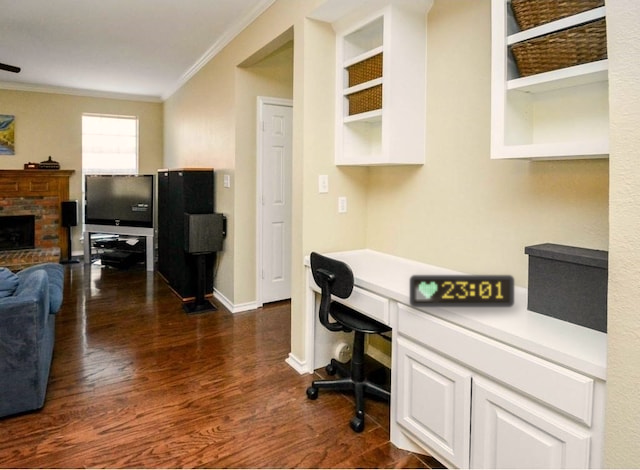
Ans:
23h01
